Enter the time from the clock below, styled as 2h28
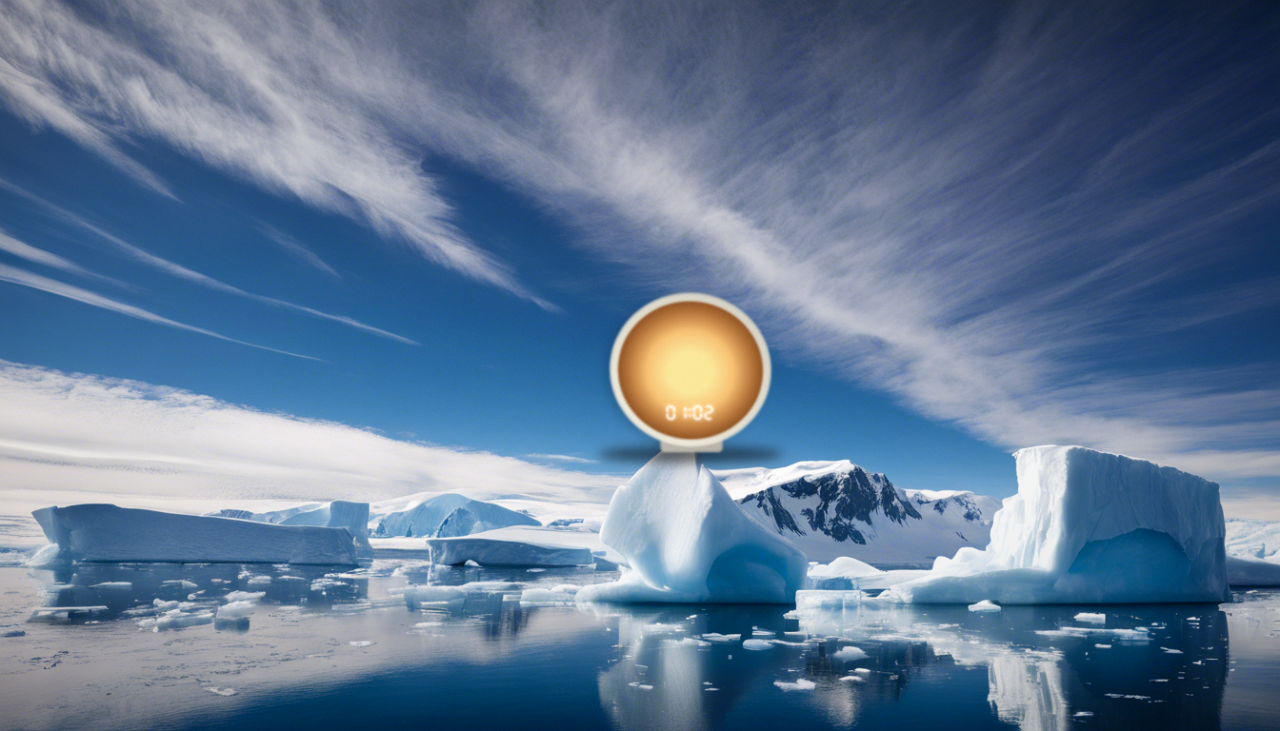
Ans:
1h02
